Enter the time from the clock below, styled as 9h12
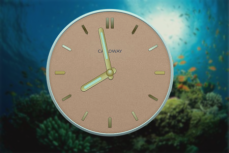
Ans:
7h58
